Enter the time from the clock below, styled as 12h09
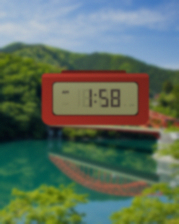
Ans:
1h58
